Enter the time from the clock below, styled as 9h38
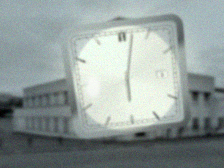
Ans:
6h02
